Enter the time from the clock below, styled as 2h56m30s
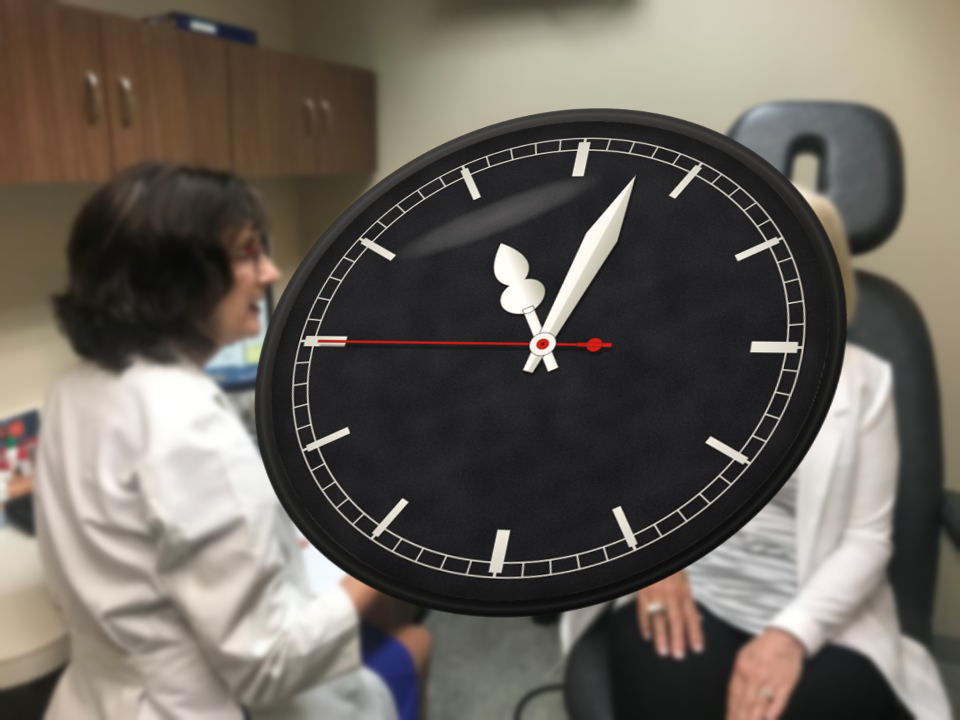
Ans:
11h02m45s
